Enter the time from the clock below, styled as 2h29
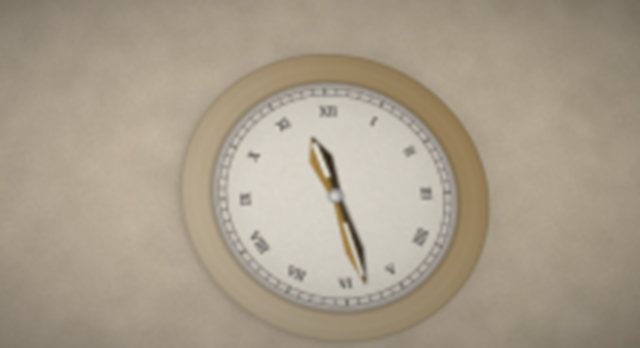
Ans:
11h28
